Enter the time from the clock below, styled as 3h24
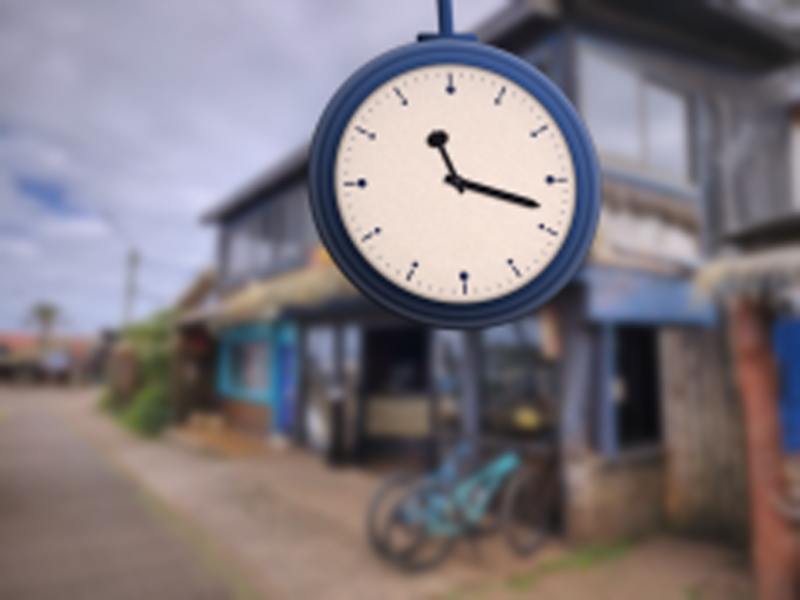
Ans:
11h18
